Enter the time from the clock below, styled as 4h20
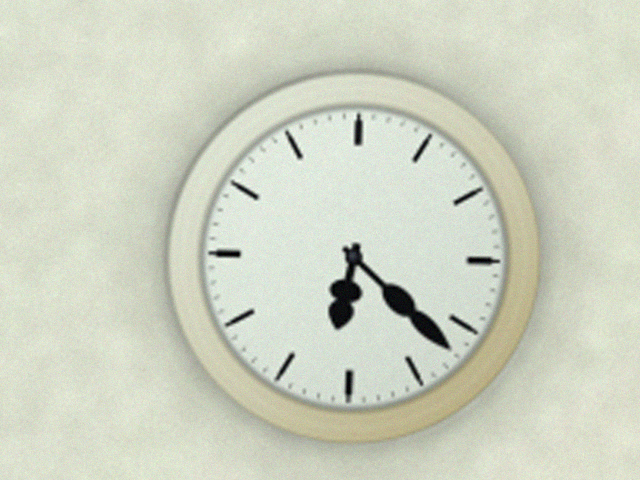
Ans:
6h22
